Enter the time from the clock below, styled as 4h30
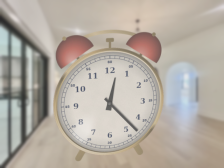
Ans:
12h23
